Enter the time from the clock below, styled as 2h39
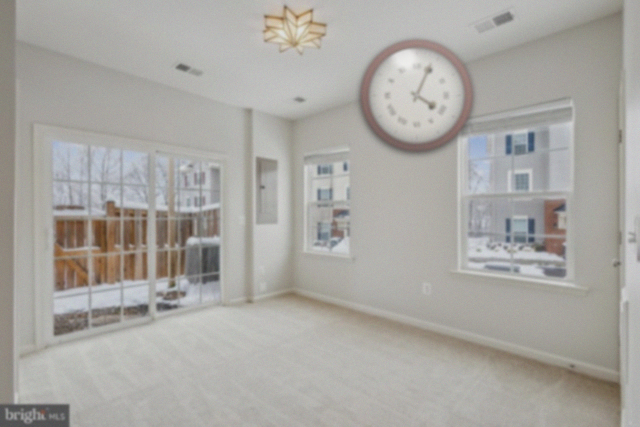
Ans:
4h04
